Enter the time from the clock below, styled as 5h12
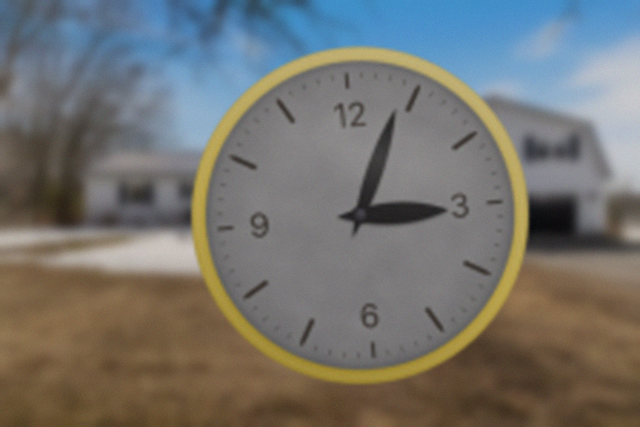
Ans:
3h04
